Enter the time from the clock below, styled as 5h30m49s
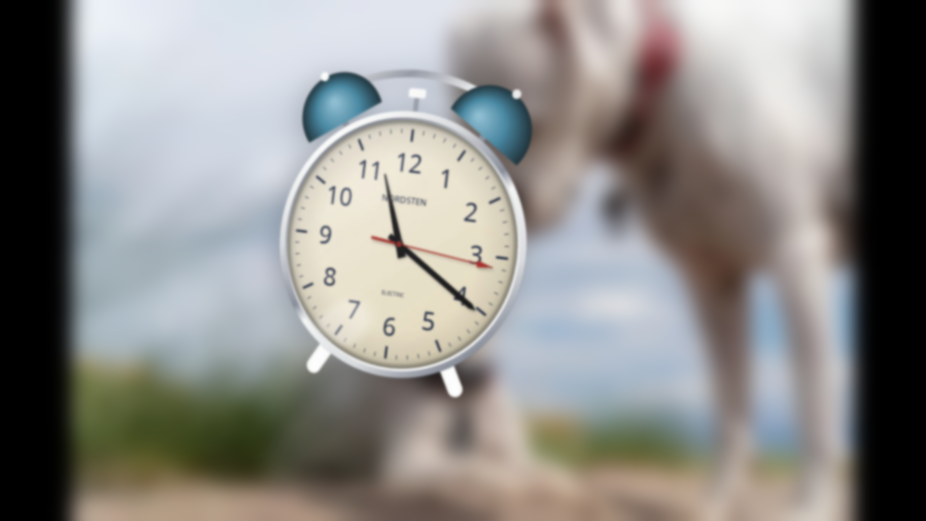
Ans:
11h20m16s
